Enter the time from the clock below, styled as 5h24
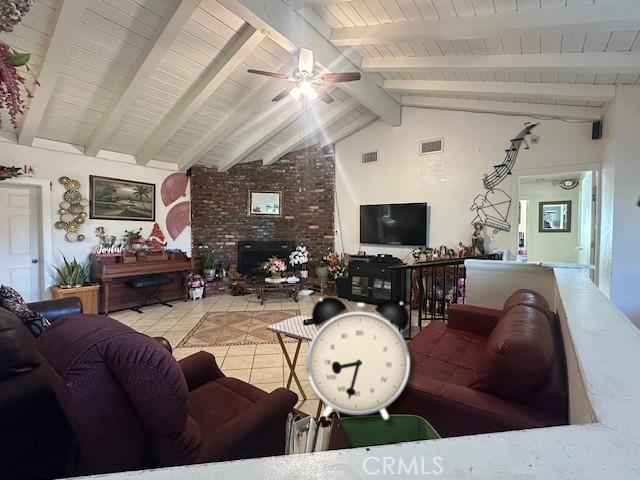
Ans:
8h32
